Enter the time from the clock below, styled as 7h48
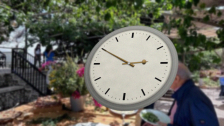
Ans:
2h50
